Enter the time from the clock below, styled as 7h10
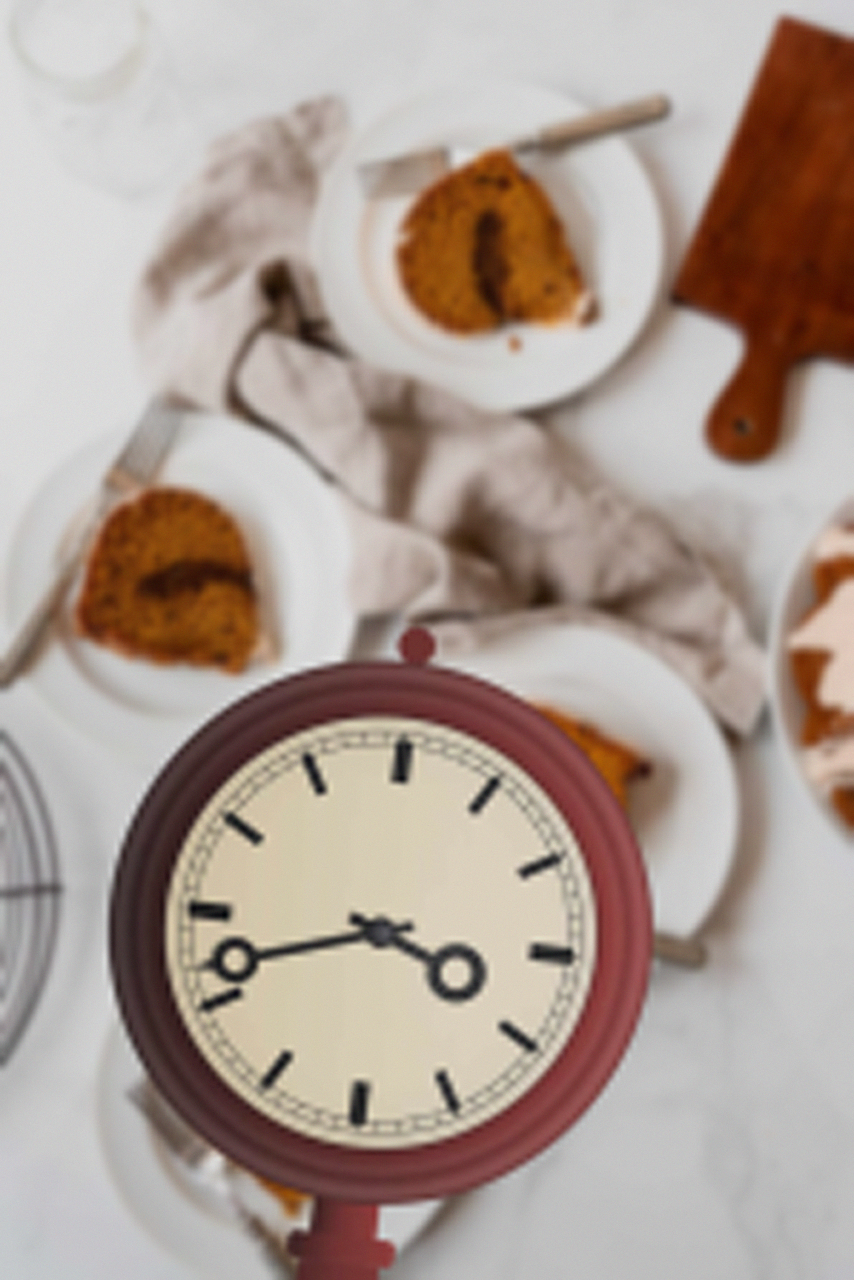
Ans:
3h42
